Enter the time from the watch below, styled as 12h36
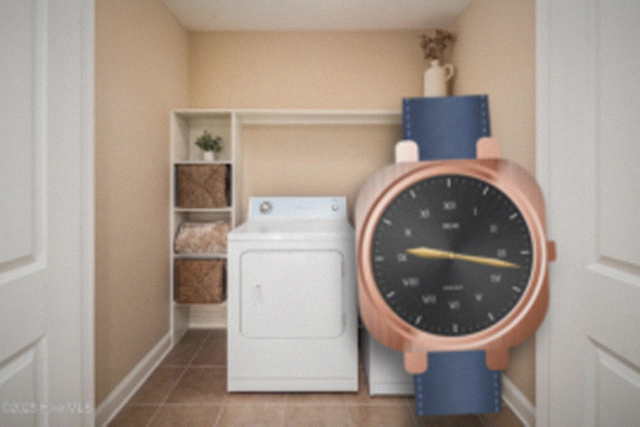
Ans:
9h17
